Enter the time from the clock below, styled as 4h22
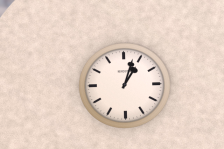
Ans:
1h03
